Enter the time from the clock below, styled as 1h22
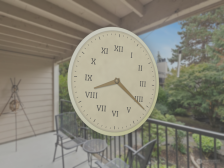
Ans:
8h21
